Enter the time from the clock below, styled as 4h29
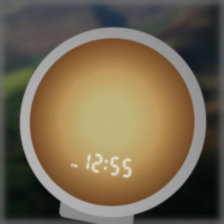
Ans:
12h55
